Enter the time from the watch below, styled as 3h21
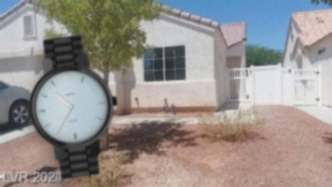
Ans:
10h36
